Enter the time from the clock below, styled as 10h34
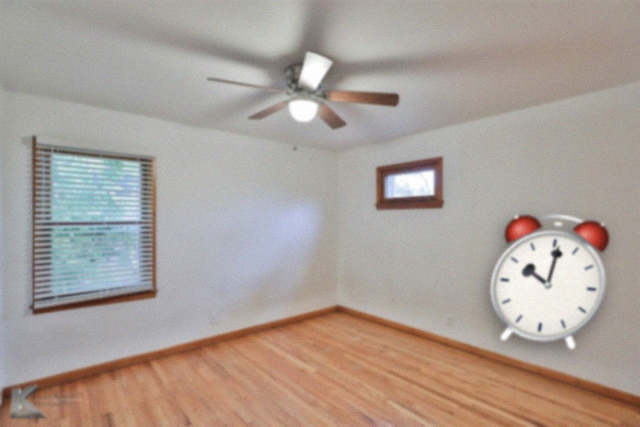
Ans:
10h01
